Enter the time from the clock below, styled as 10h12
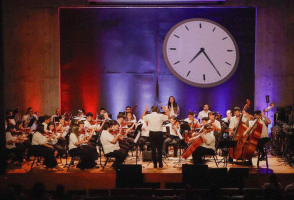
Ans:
7h25
